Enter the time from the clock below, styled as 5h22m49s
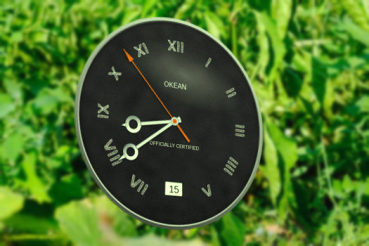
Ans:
8h38m53s
